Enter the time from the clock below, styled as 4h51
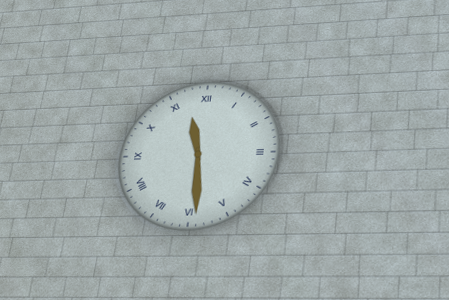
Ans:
11h29
